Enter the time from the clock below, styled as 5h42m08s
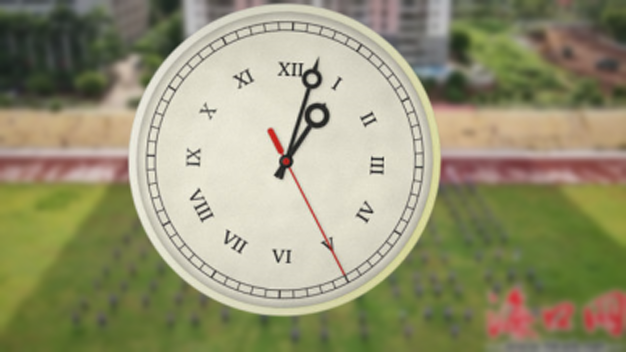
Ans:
1h02m25s
